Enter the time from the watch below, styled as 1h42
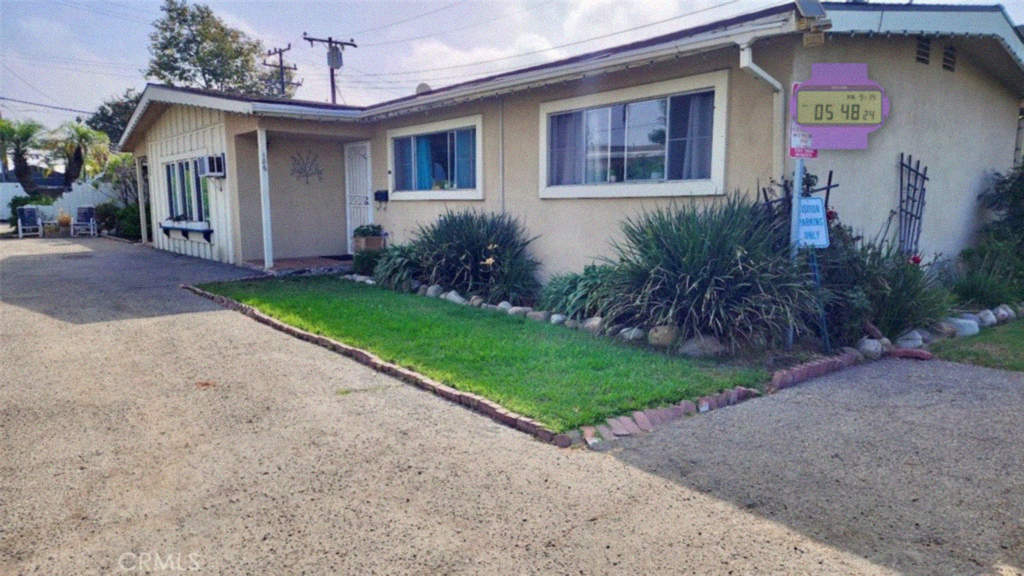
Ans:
5h48
